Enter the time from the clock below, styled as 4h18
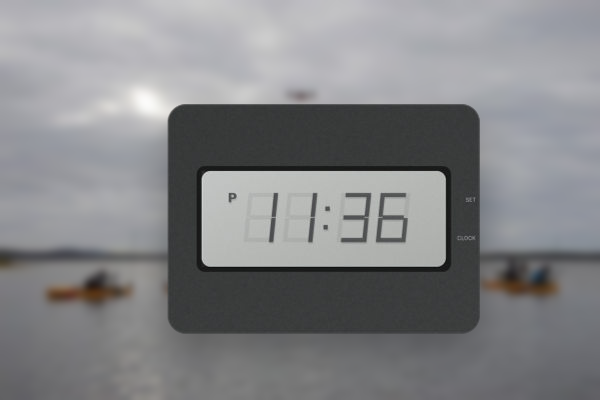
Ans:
11h36
